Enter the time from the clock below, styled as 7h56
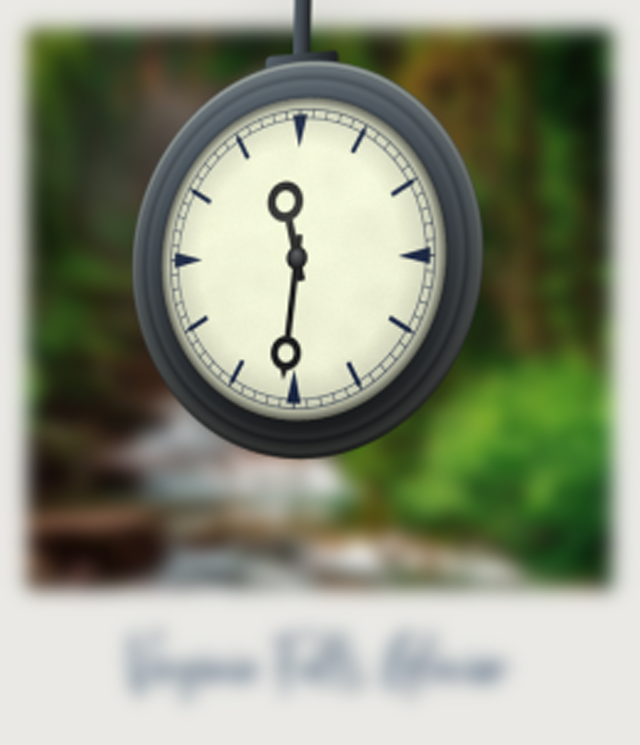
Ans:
11h31
